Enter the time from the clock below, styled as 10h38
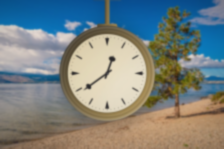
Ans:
12h39
